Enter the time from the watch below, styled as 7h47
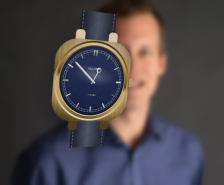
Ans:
12h52
